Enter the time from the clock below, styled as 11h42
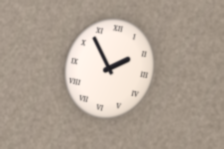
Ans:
1h53
